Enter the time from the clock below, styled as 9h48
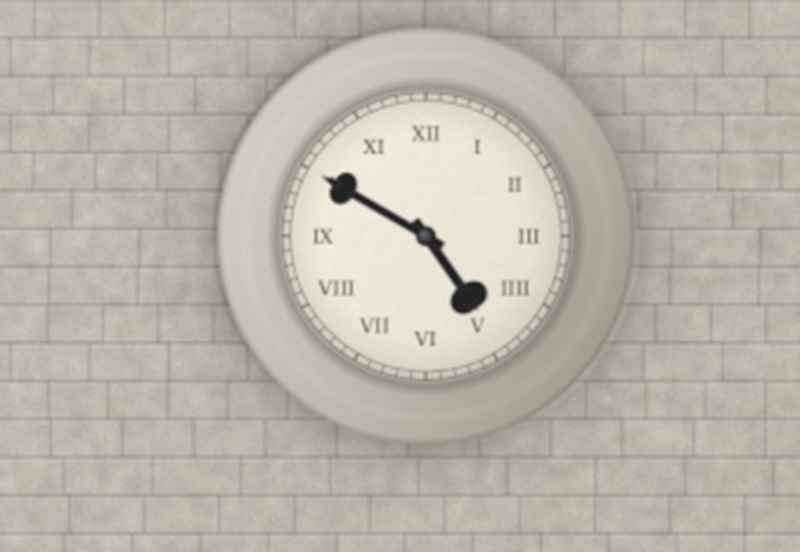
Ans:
4h50
